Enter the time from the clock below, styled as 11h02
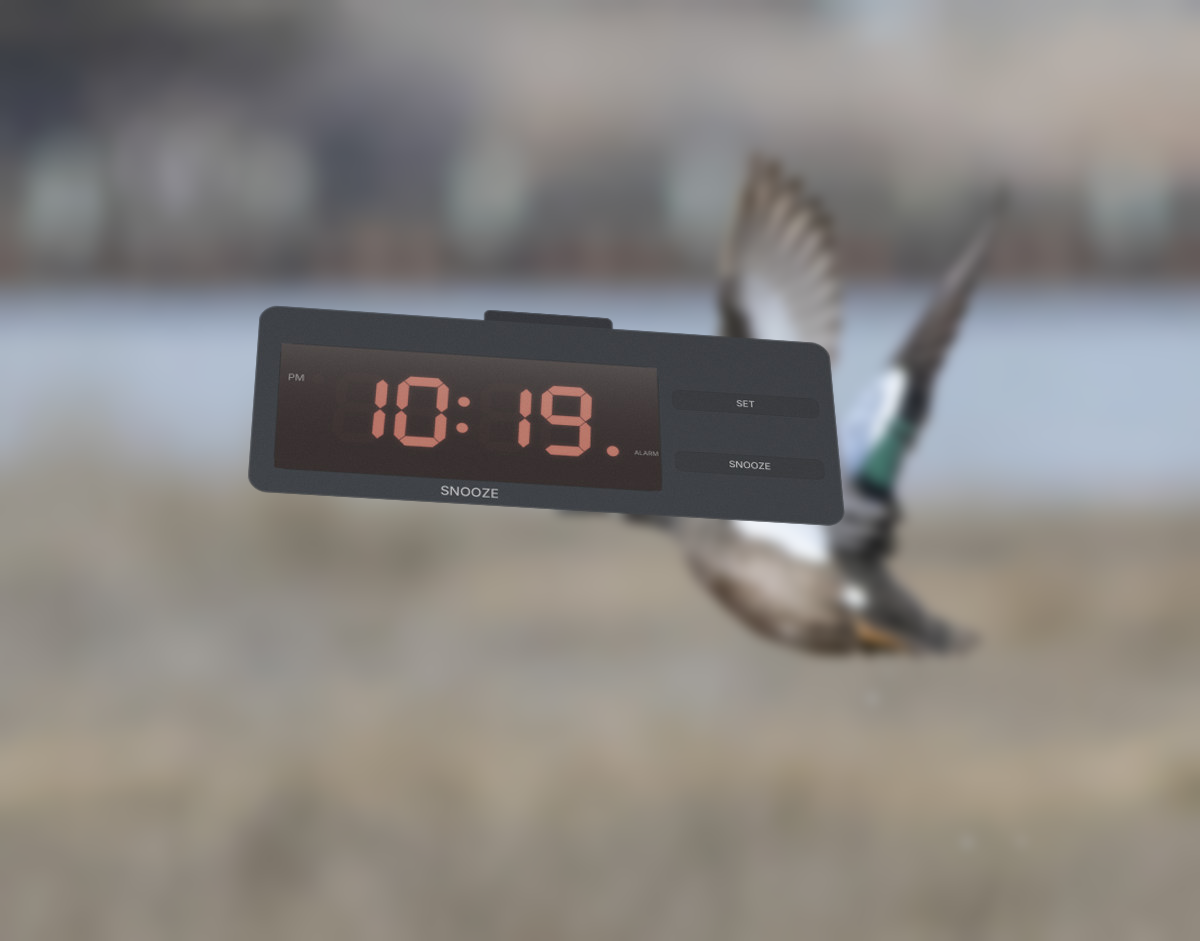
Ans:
10h19
